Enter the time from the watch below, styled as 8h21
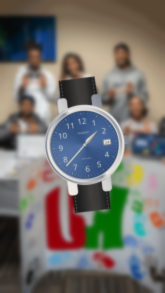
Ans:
1h38
